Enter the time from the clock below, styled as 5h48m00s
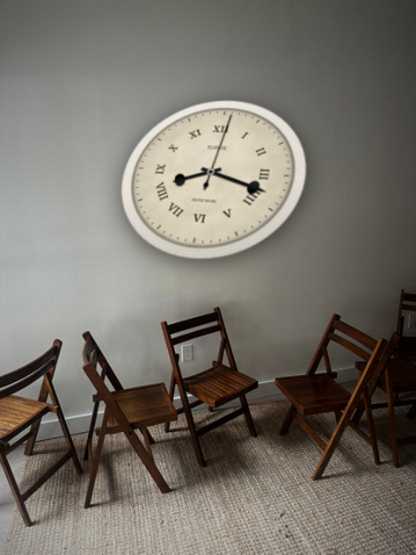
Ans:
8h18m01s
